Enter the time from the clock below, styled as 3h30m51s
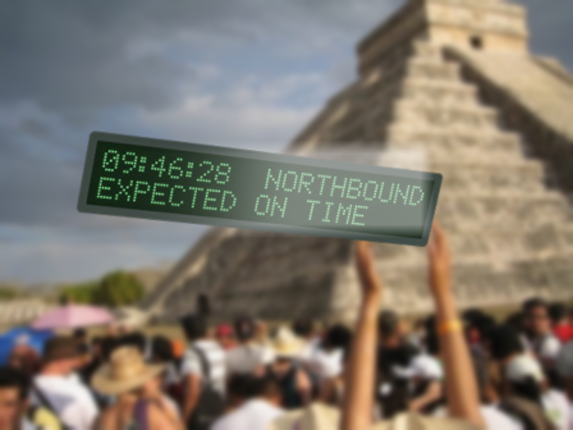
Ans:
9h46m28s
